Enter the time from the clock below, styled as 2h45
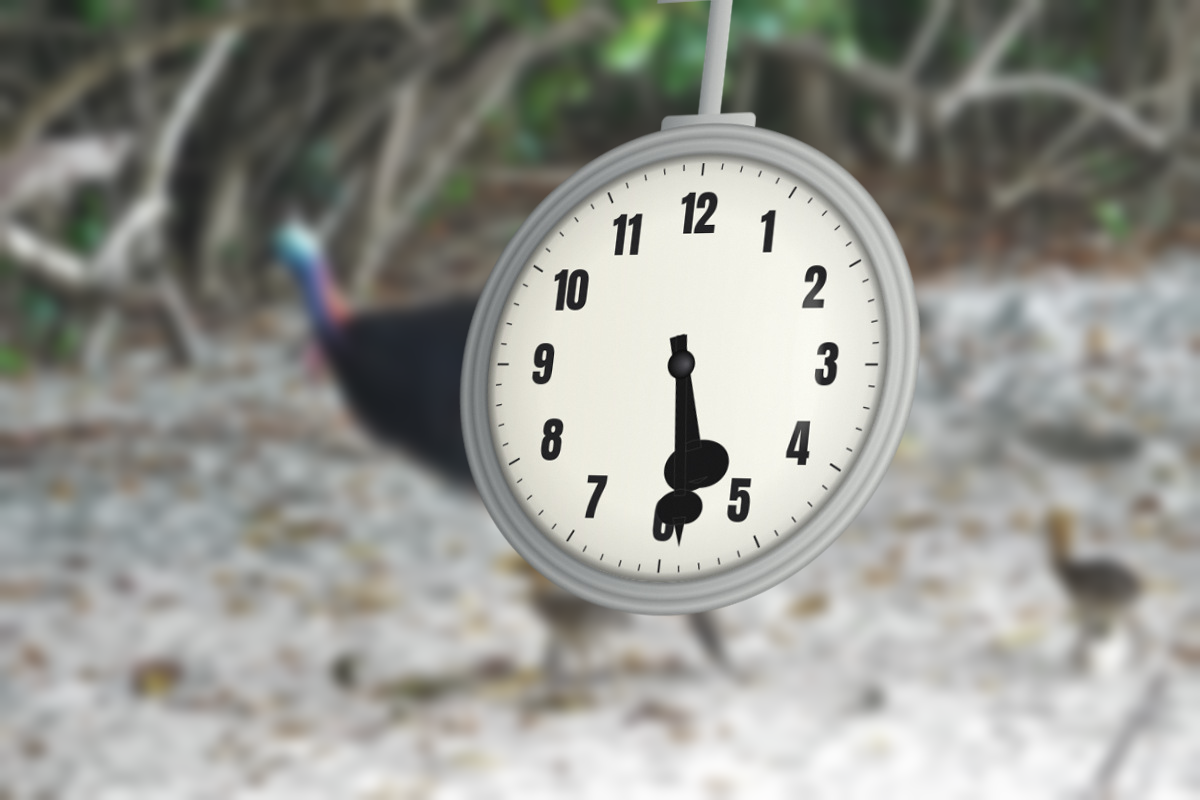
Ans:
5h29
